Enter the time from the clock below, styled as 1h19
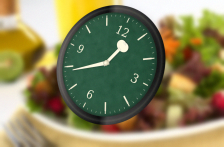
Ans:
12h39
